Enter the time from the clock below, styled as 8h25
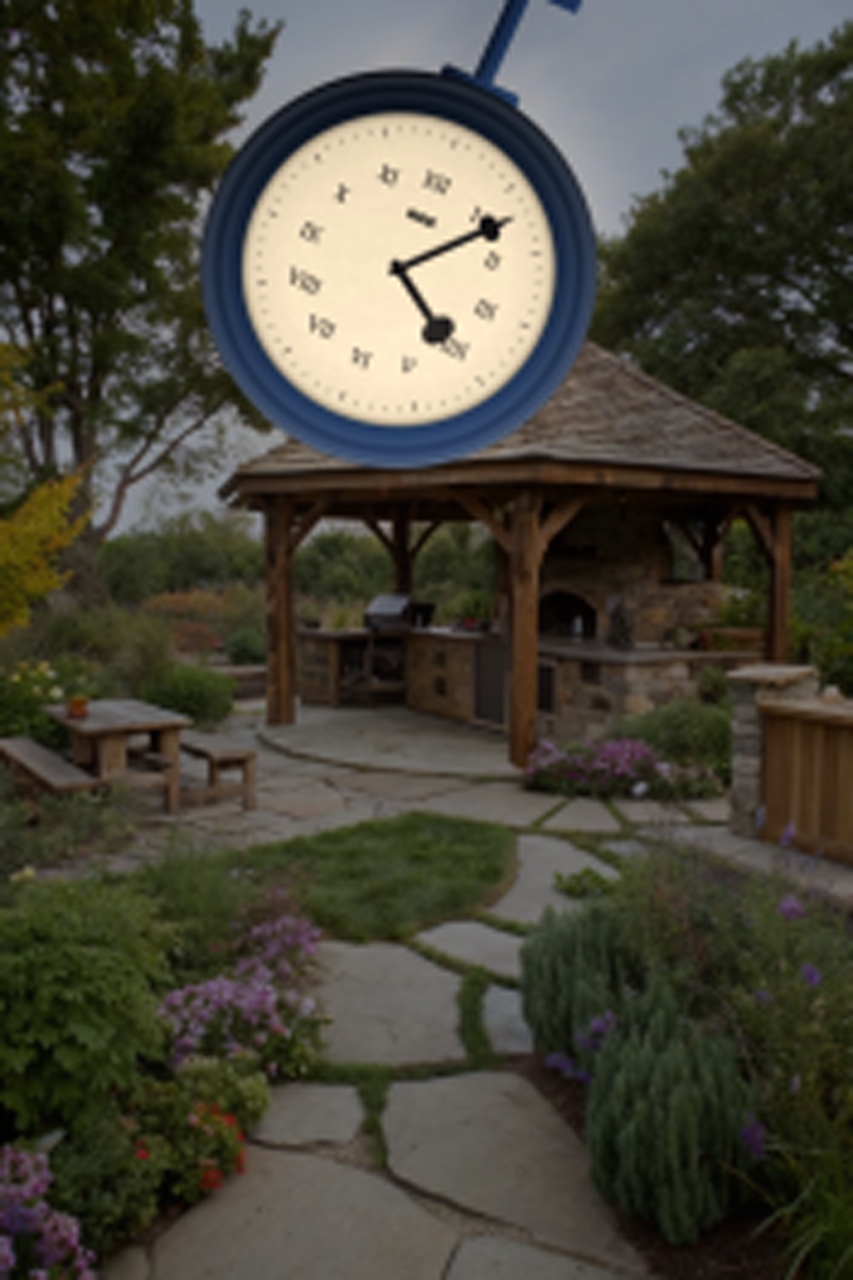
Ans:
4h07
